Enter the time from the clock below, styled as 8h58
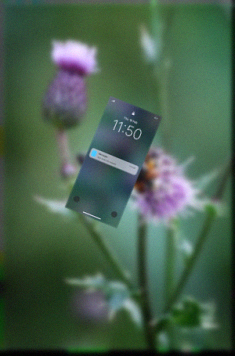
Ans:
11h50
